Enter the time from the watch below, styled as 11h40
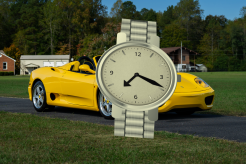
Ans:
7h19
